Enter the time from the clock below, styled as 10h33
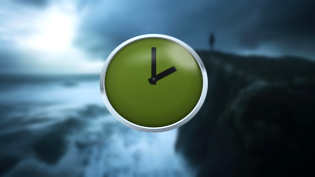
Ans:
2h00
